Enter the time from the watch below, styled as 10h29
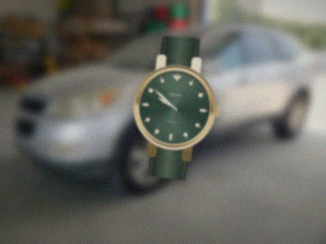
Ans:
9h51
